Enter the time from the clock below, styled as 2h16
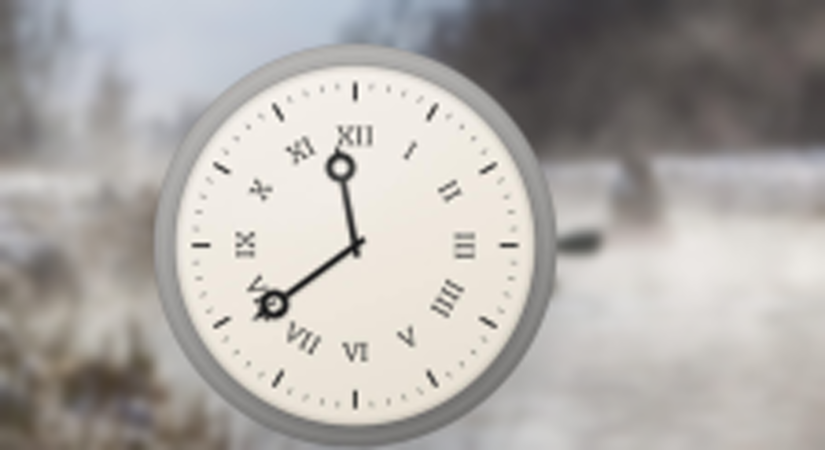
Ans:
11h39
